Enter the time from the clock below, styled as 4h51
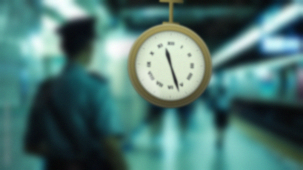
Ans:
11h27
